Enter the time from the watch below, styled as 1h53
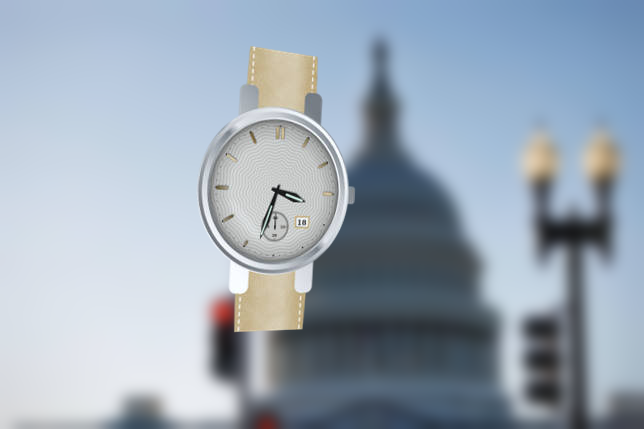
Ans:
3h33
